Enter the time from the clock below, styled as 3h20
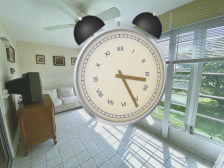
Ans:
3h26
